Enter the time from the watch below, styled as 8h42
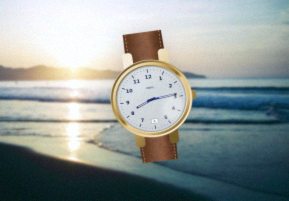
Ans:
8h14
